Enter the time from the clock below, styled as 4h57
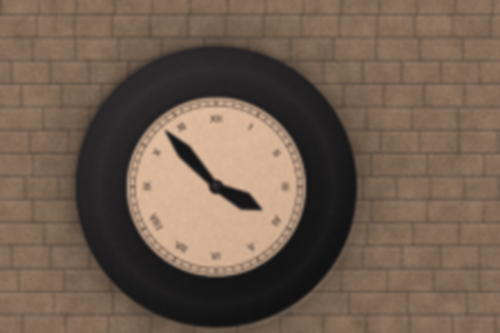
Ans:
3h53
